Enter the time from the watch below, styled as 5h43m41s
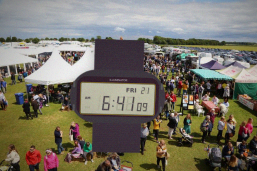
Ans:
6h41m09s
